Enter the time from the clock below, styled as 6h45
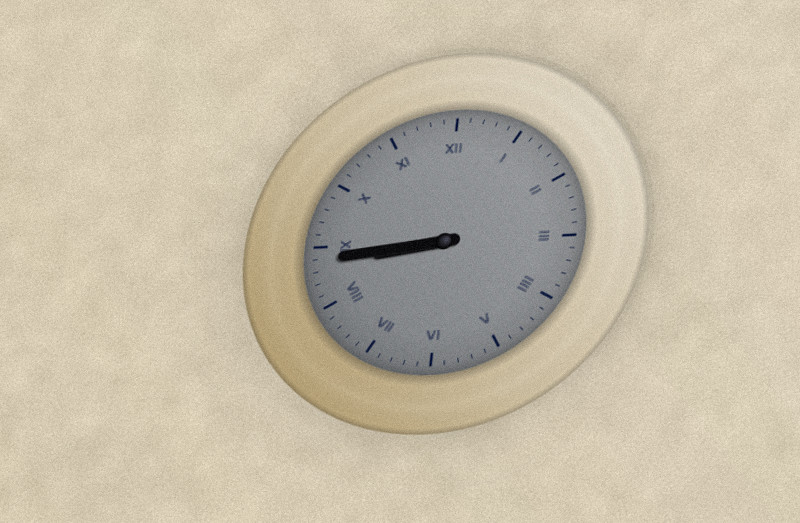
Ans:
8h44
